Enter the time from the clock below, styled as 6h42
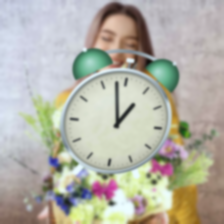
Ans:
12h58
